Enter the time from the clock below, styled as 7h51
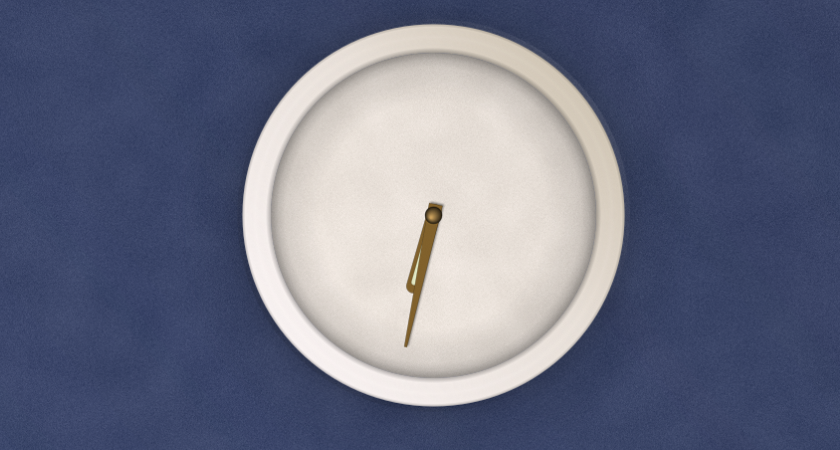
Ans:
6h32
